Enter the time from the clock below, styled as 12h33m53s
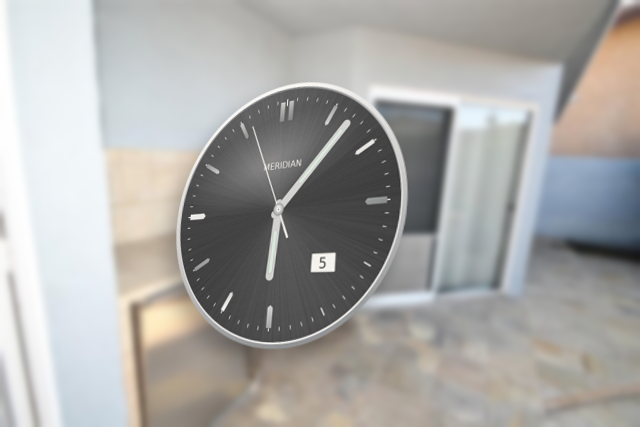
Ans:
6h06m56s
